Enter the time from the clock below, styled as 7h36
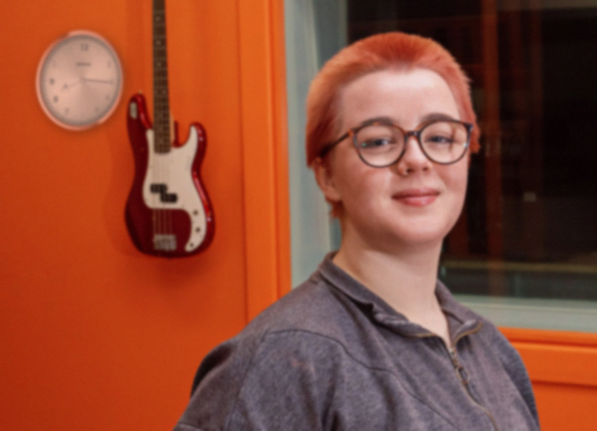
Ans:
8h16
